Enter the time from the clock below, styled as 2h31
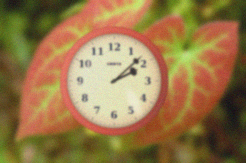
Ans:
2h08
